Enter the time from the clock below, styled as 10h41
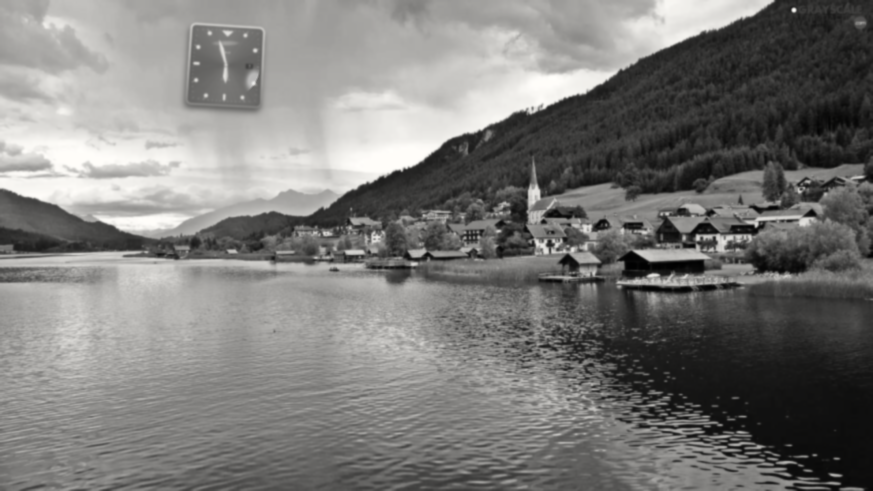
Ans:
5h57
